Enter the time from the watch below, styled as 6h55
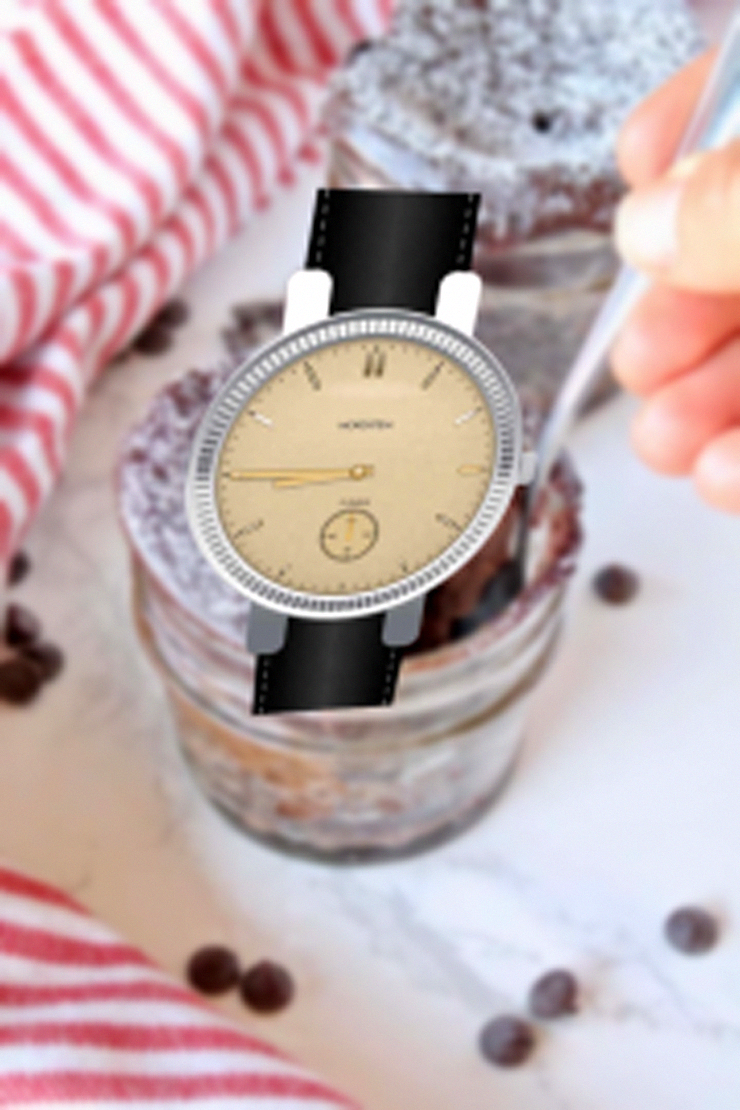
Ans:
8h45
